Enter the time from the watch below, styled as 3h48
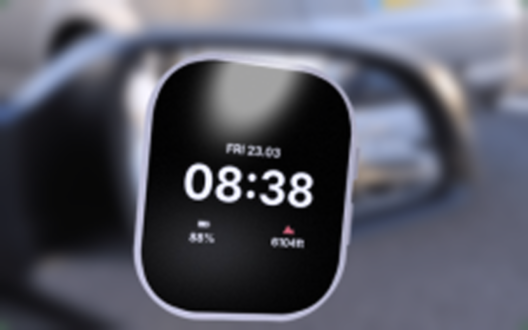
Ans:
8h38
